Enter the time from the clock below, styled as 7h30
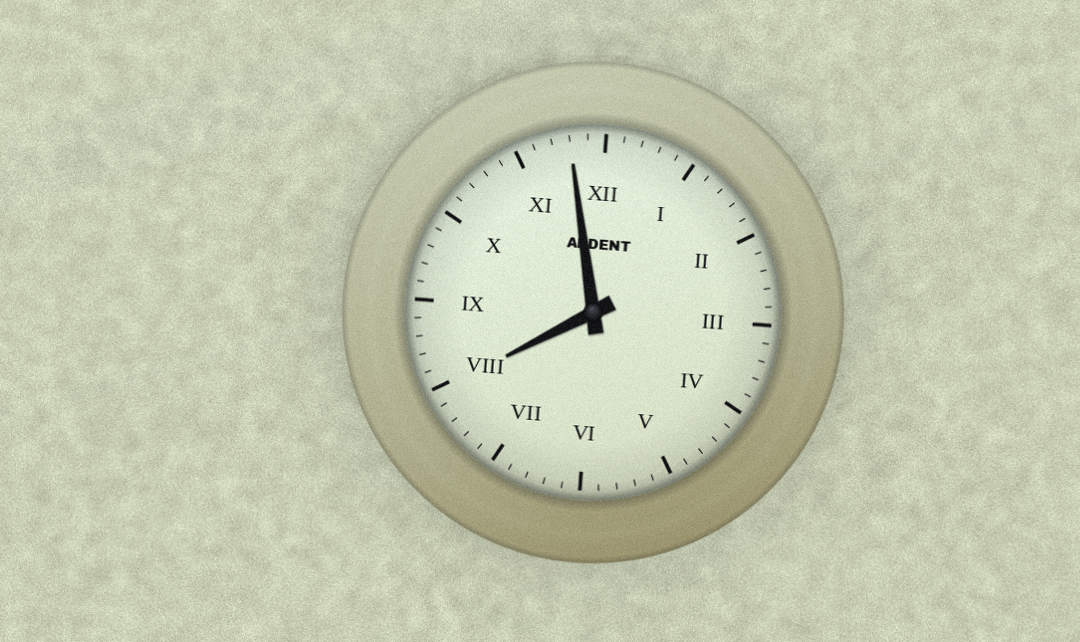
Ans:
7h58
